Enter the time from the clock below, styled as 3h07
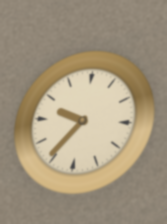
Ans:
9h36
